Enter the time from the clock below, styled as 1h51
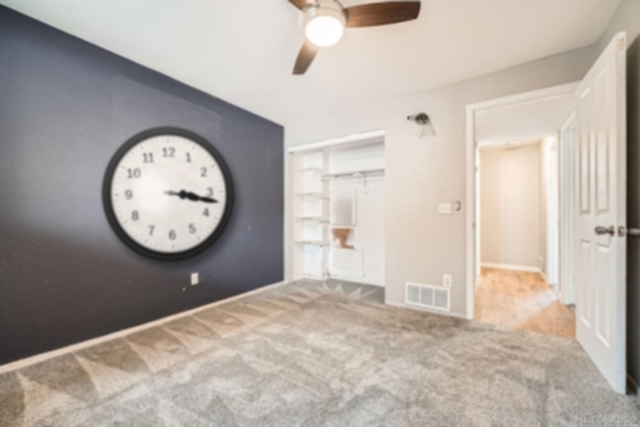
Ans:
3h17
